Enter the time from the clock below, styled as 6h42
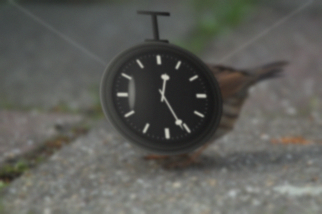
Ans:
12h26
